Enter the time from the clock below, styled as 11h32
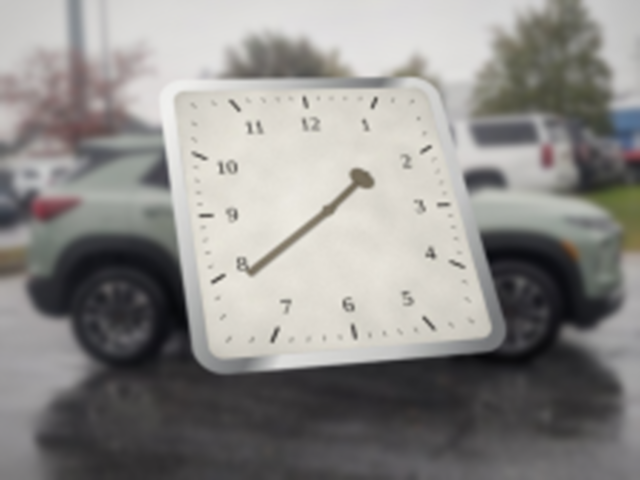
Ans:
1h39
